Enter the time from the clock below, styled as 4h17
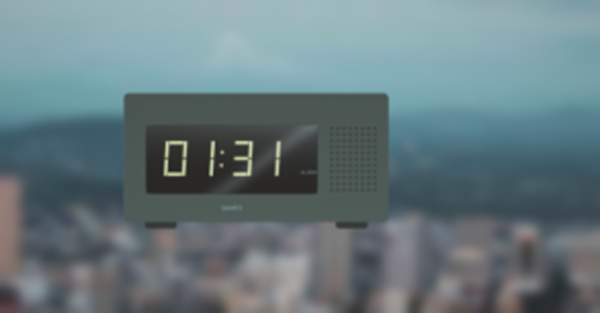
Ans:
1h31
